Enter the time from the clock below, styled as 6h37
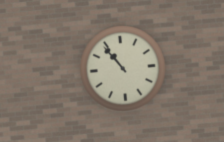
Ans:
10h54
